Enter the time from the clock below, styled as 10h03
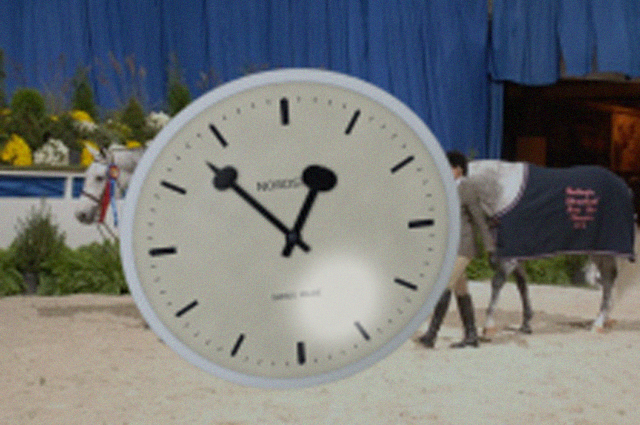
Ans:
12h53
